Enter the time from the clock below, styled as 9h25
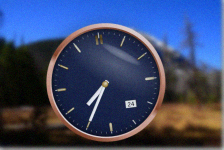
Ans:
7h35
